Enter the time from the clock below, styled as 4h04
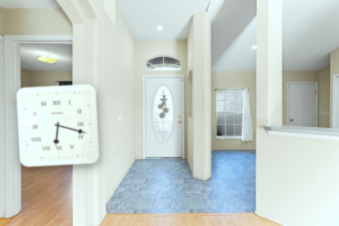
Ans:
6h18
